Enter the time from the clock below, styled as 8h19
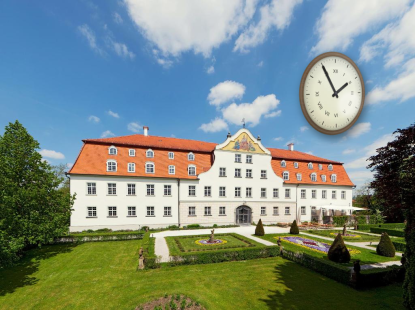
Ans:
1h55
